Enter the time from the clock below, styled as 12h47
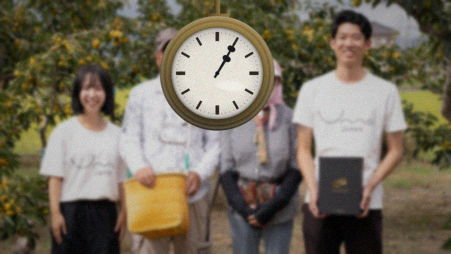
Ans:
1h05
